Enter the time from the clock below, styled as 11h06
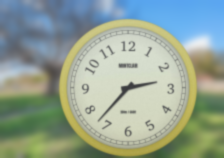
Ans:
2h37
